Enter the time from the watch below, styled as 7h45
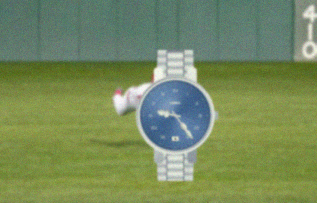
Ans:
9h24
